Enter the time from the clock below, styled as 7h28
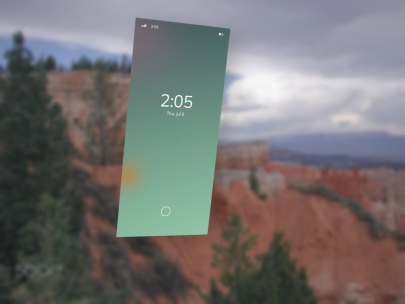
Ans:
2h05
